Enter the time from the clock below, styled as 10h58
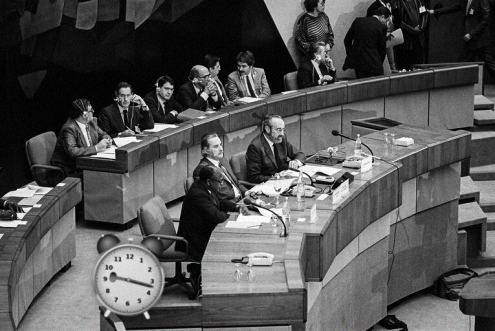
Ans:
9h17
